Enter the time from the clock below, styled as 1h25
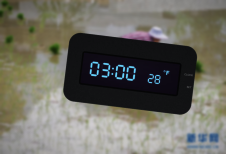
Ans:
3h00
